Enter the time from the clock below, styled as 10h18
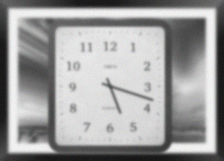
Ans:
5h18
